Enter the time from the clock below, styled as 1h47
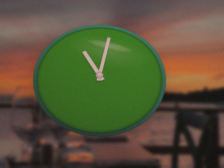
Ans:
11h02
